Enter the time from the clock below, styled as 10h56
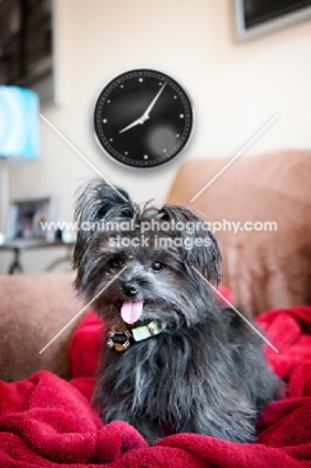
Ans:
8h06
